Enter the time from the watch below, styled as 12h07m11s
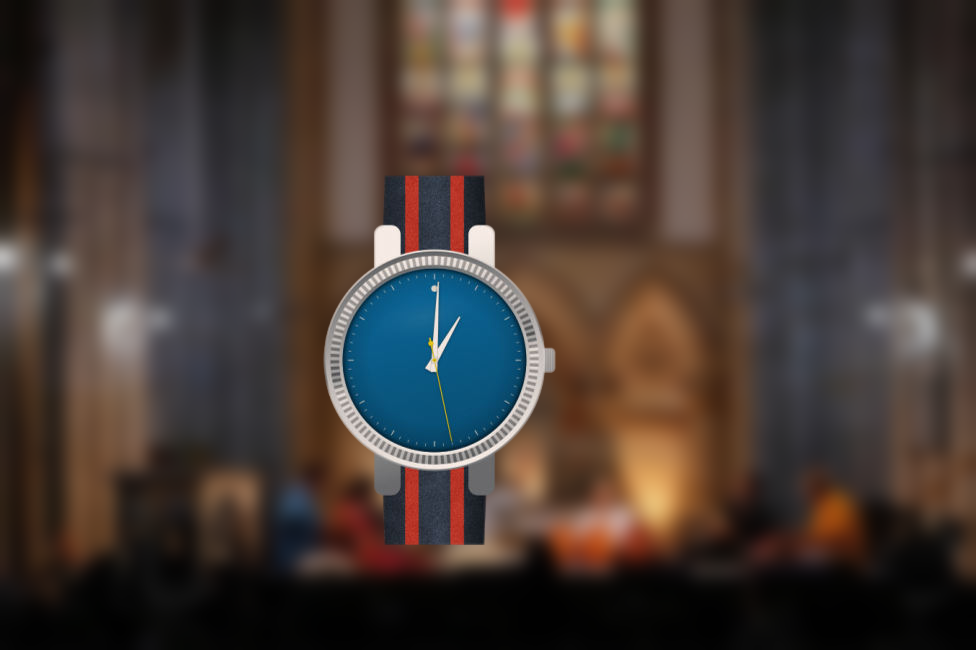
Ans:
1h00m28s
